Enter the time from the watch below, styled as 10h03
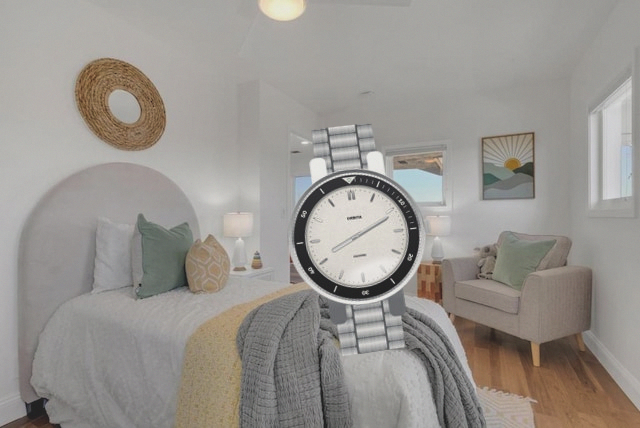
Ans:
8h11
